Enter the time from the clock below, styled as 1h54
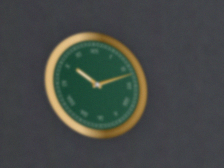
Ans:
10h12
